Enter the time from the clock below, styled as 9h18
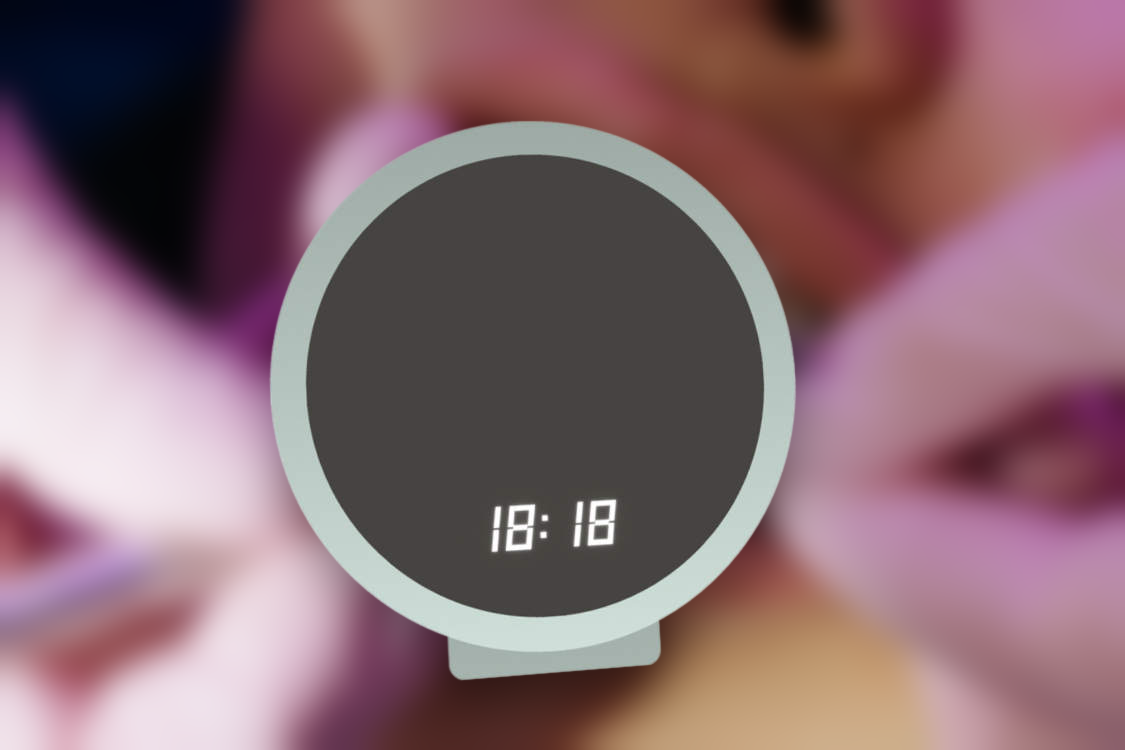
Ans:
18h18
